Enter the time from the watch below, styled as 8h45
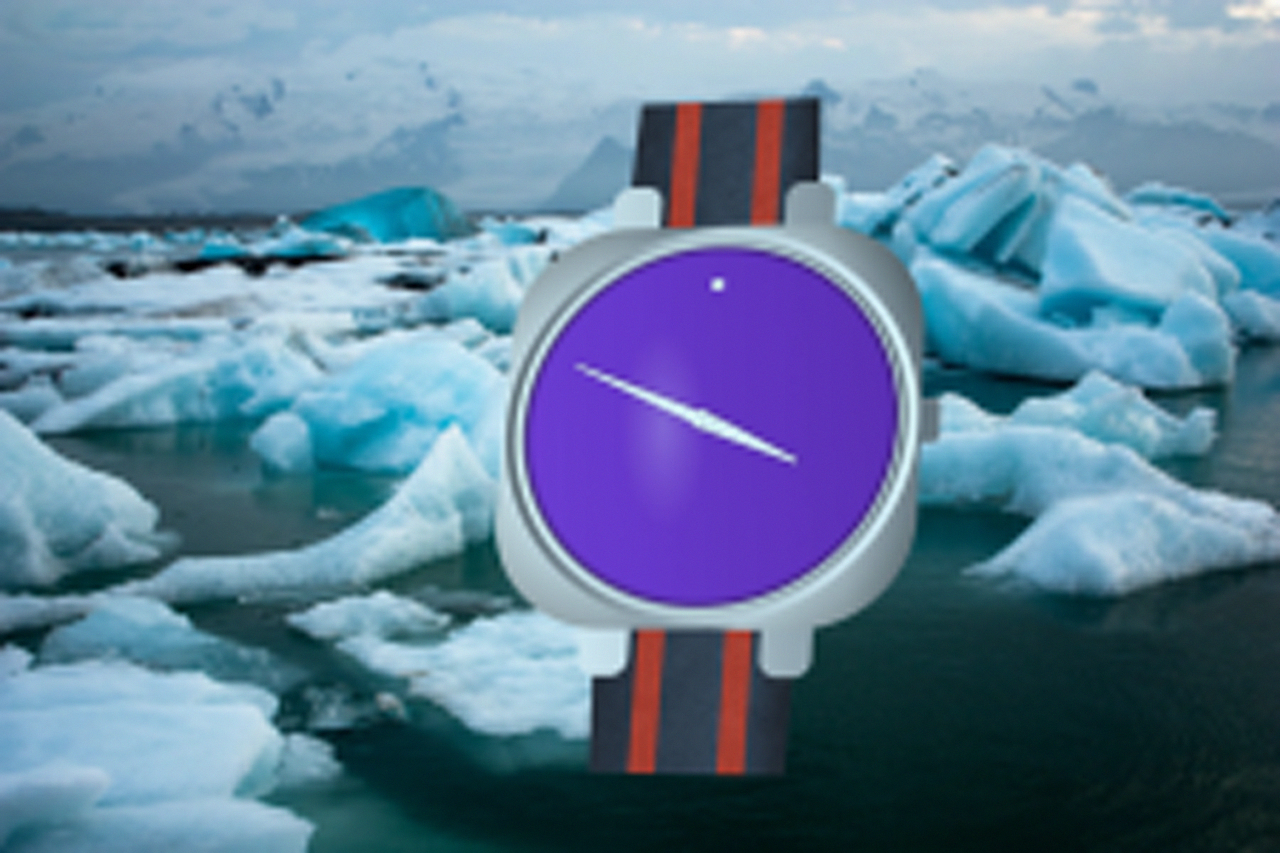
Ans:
3h49
